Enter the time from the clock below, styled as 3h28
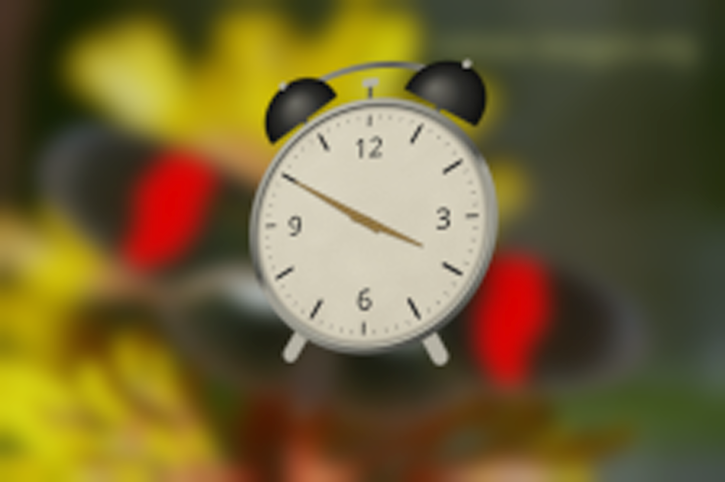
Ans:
3h50
